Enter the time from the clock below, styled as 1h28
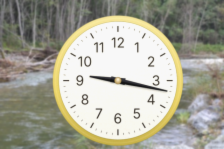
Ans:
9h17
